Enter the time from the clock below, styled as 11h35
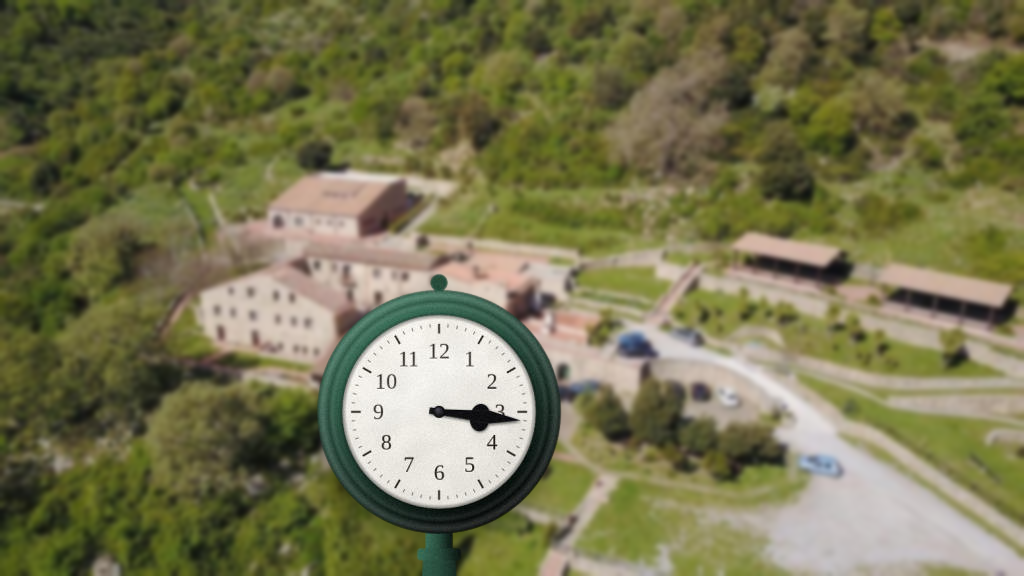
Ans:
3h16
